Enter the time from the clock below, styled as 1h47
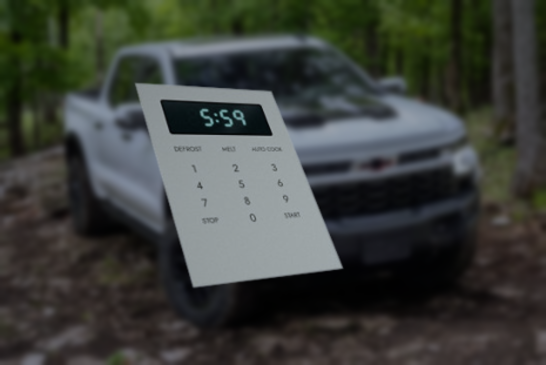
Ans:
5h59
